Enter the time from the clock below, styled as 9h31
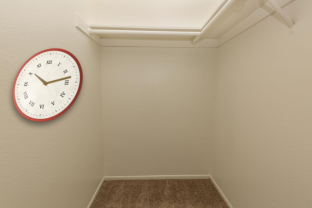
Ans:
10h13
